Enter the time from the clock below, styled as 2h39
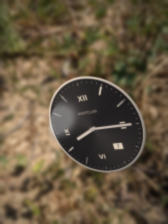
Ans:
8h15
